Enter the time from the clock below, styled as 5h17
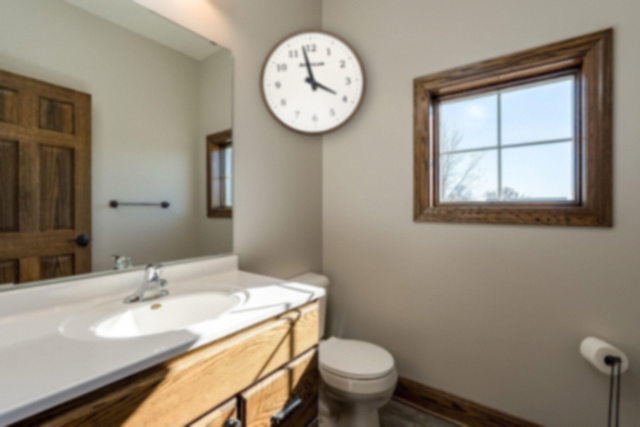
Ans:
3h58
